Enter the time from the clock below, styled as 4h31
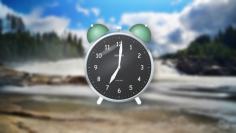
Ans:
7h01
